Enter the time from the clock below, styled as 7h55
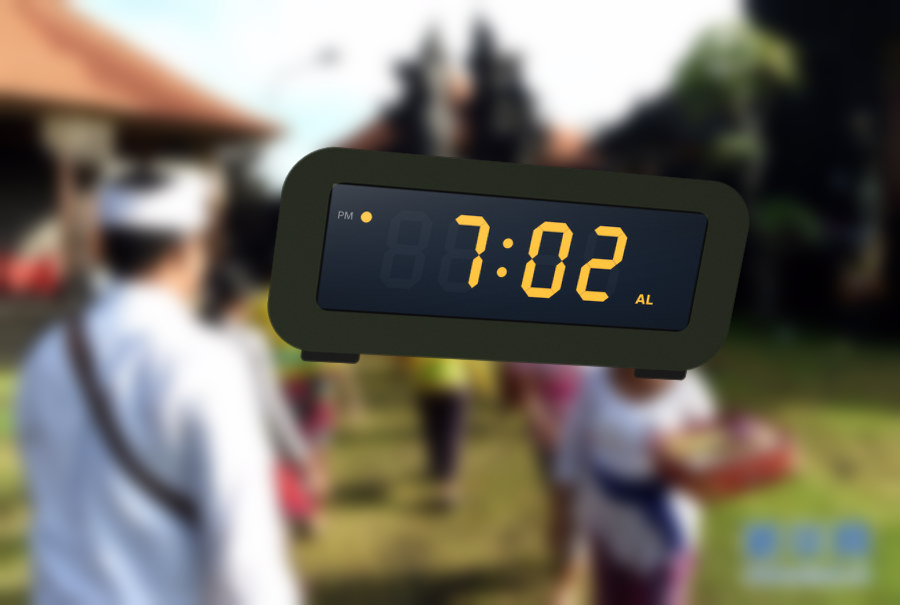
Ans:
7h02
